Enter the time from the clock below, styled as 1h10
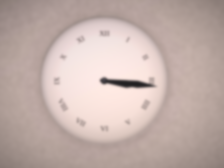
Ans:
3h16
